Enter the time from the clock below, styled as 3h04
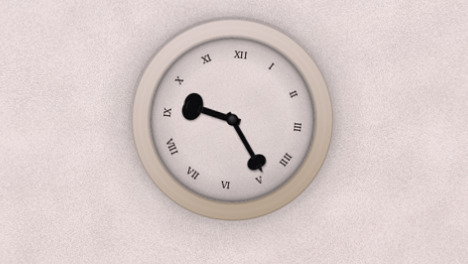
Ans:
9h24
